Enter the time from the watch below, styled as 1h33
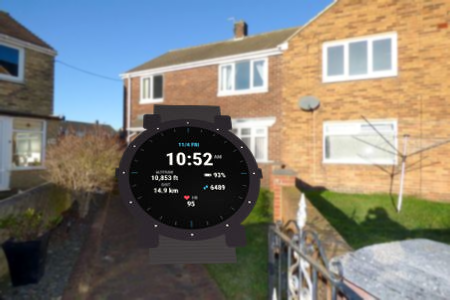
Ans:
10h52
